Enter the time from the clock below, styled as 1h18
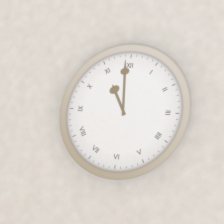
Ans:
10h59
